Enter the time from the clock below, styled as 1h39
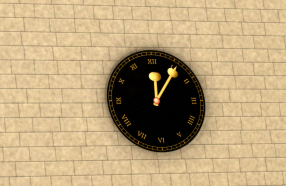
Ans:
12h06
